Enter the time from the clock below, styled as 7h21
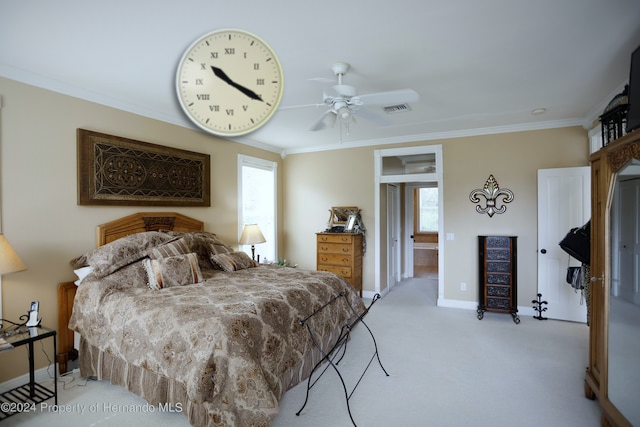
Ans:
10h20
